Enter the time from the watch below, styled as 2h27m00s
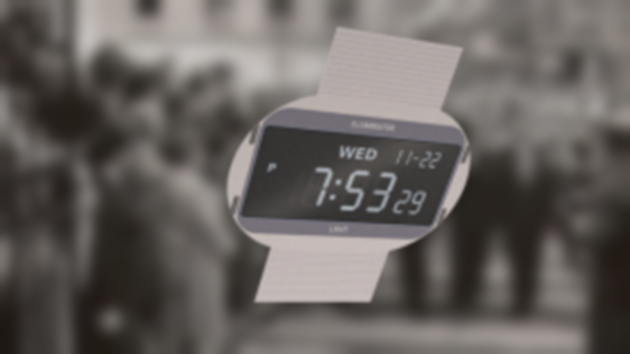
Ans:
7h53m29s
